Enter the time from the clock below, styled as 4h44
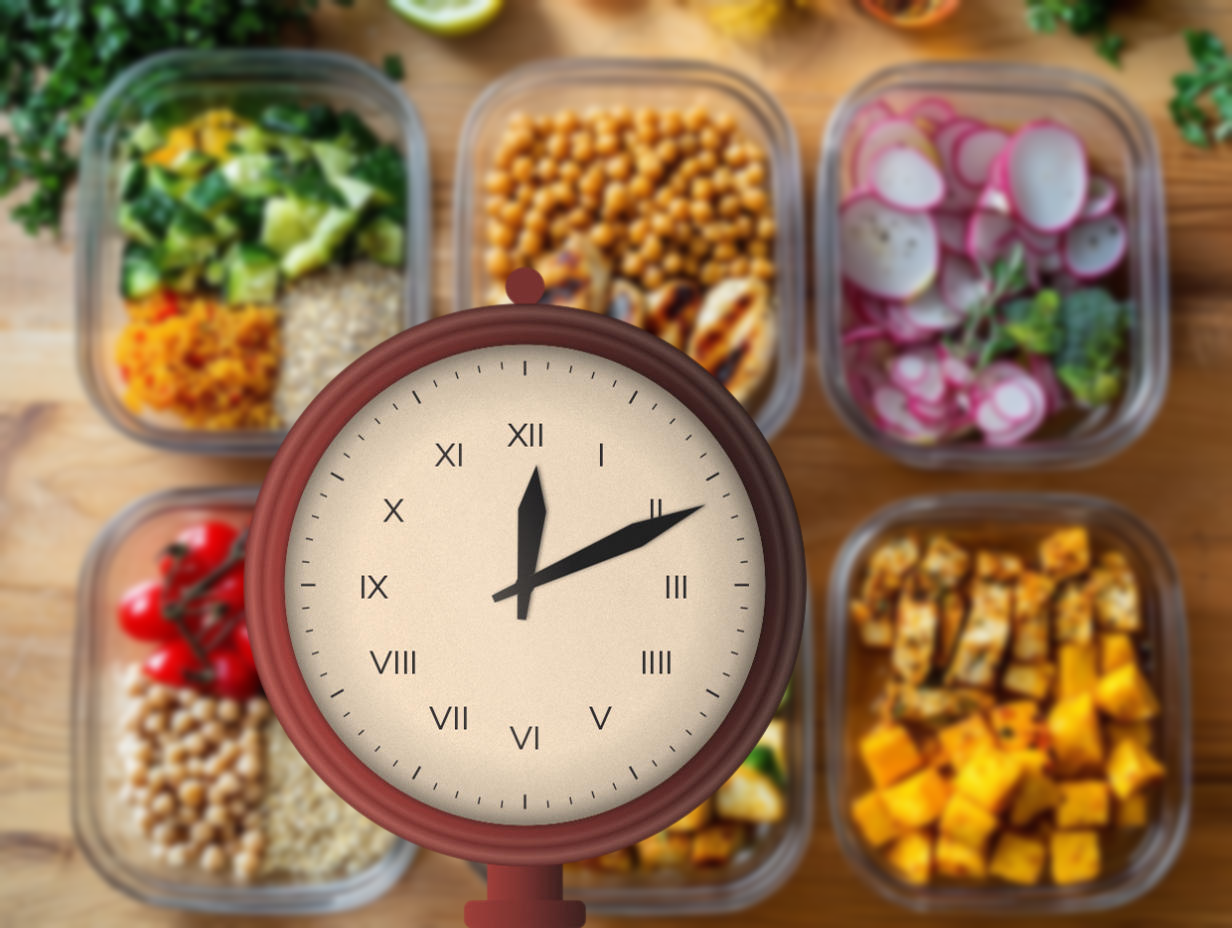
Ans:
12h11
